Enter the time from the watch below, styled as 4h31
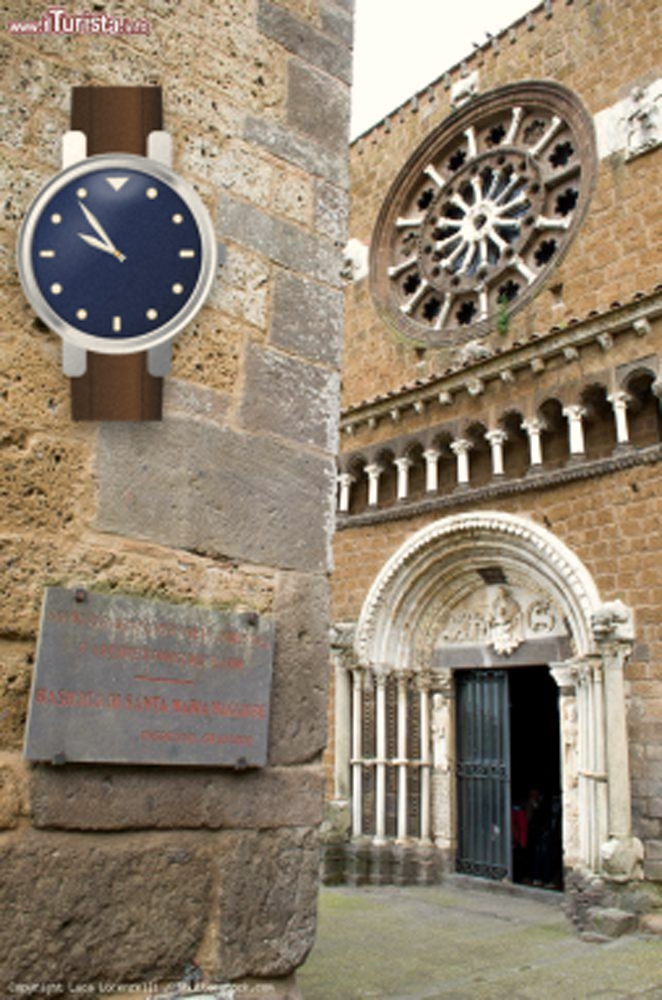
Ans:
9h54
